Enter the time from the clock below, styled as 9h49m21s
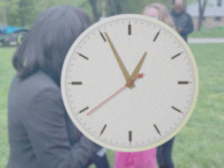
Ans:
12h55m39s
